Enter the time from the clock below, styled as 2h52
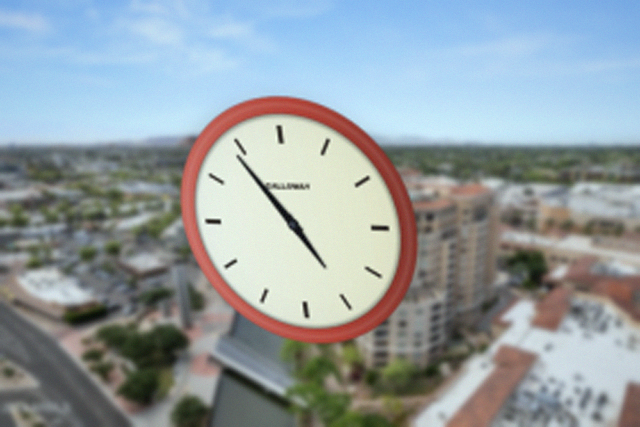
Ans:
4h54
